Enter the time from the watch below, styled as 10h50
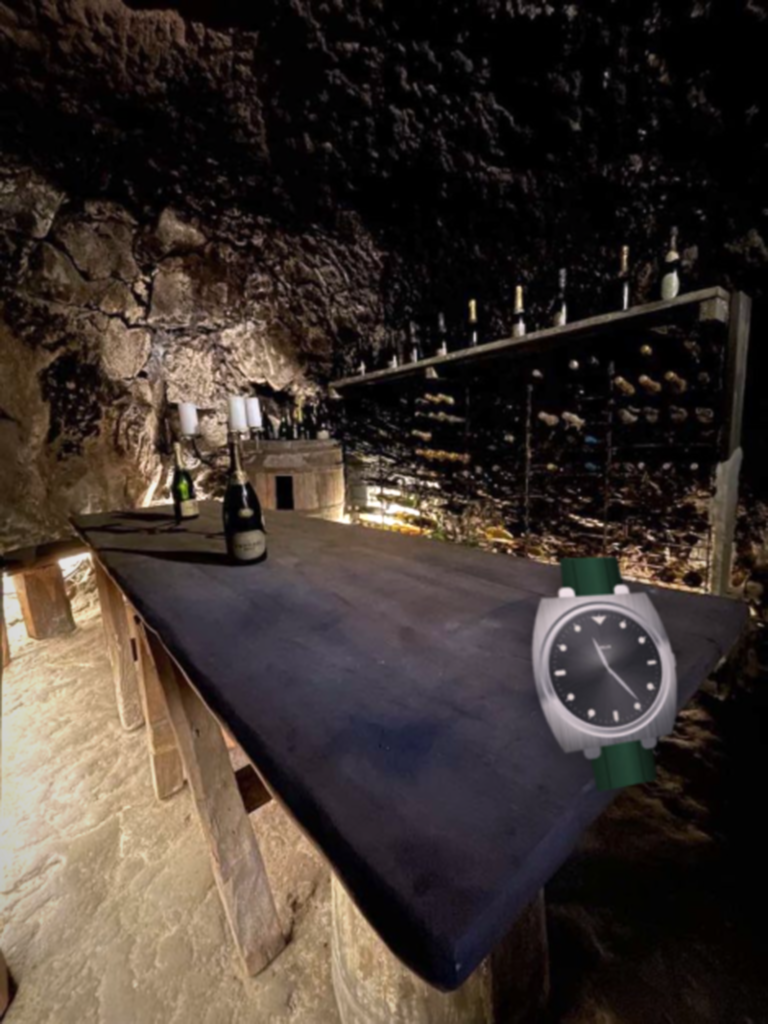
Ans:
11h24
